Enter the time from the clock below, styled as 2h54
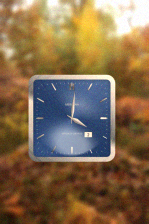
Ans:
4h01
